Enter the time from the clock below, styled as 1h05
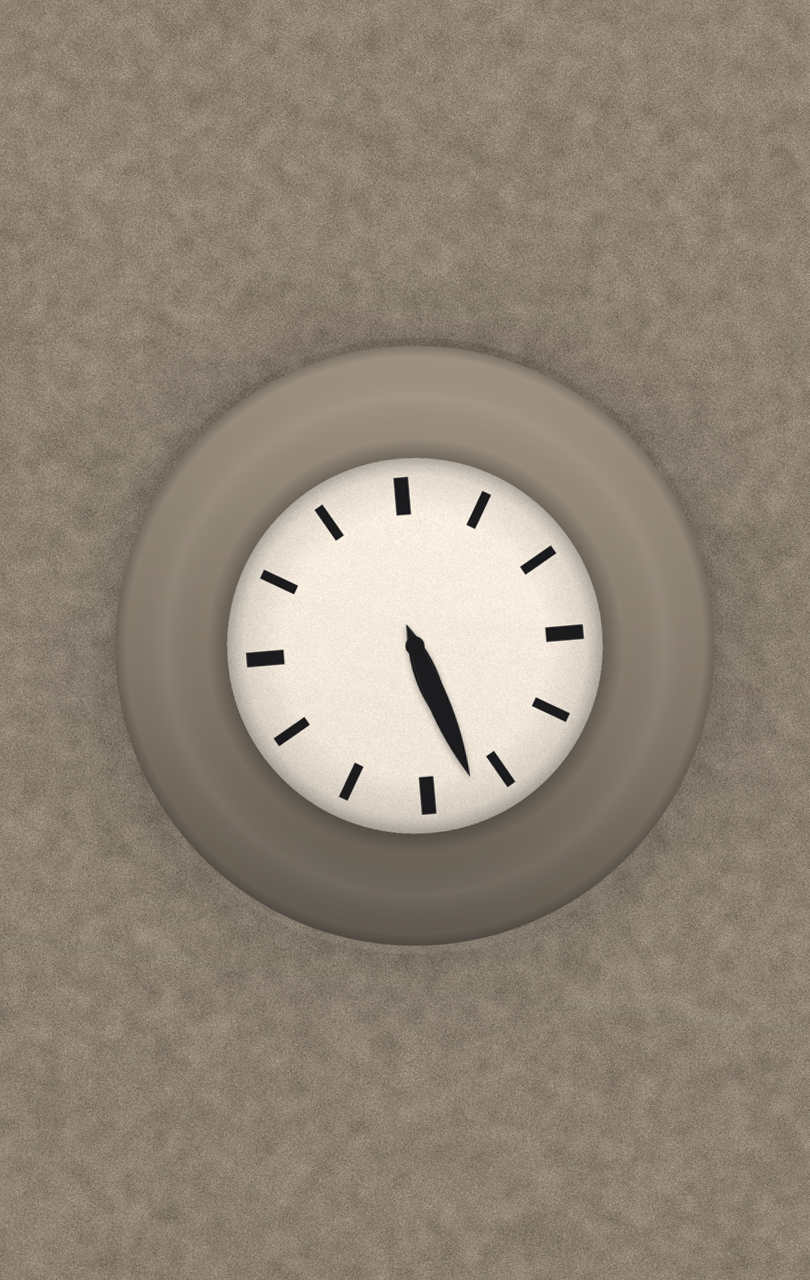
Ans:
5h27
